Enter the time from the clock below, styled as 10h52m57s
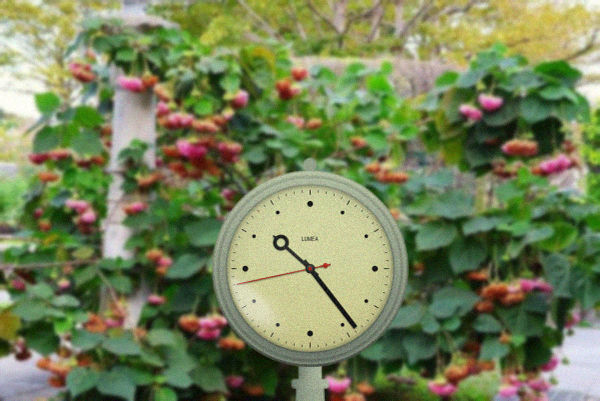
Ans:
10h23m43s
